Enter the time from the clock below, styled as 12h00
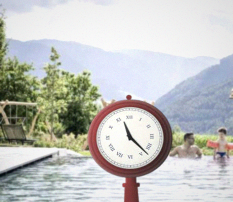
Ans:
11h23
